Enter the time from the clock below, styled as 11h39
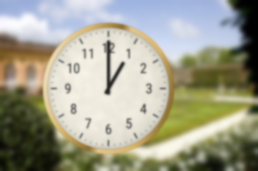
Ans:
1h00
